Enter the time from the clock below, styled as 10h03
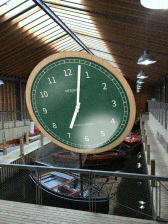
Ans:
7h03
